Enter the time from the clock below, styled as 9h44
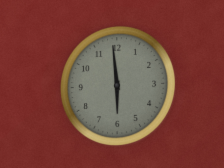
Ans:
5h59
